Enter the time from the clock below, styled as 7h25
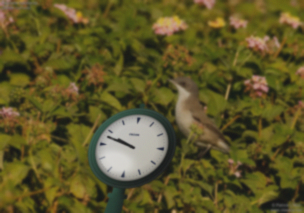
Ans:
9h48
